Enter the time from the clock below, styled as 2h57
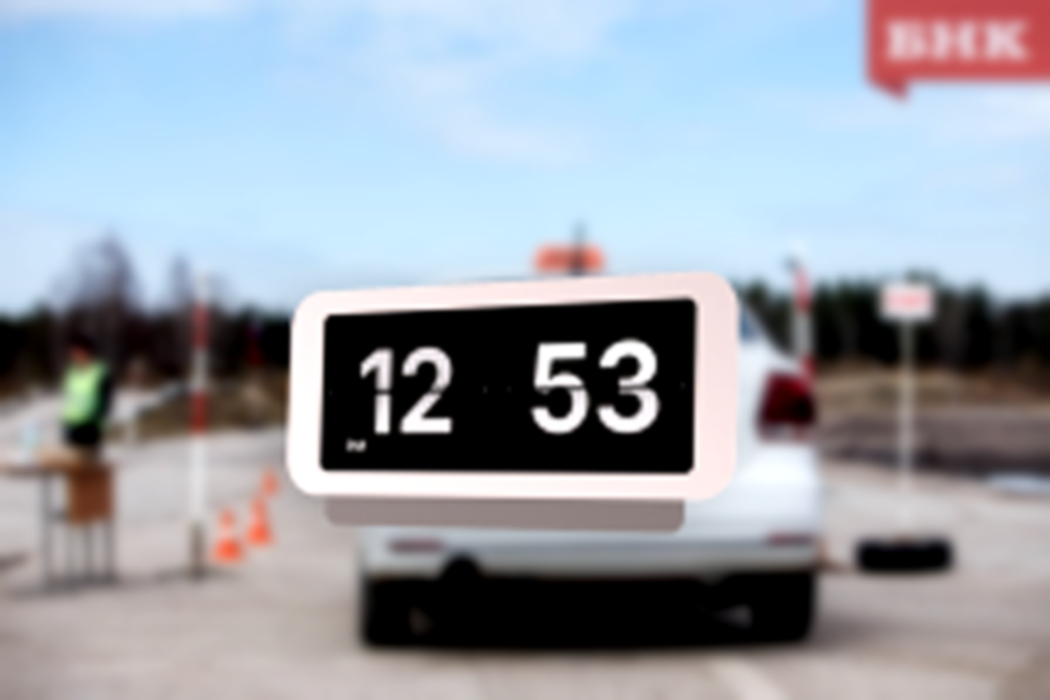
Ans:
12h53
